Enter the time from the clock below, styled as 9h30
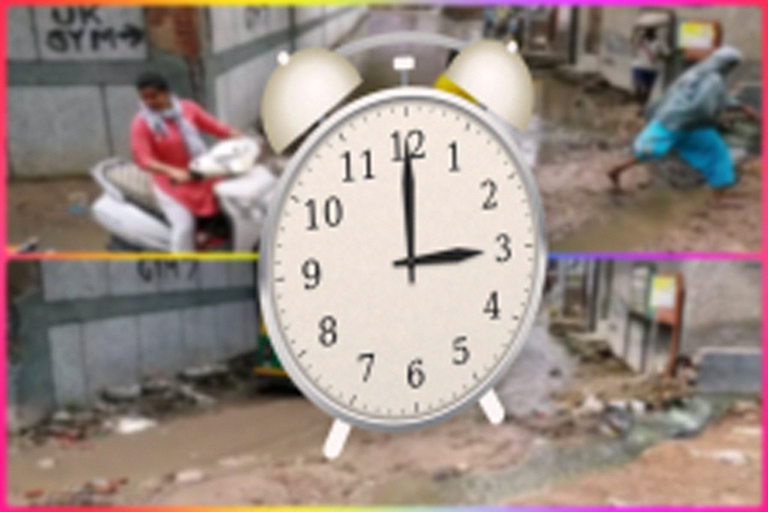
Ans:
3h00
